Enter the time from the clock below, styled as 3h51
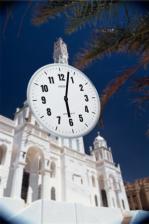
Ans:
6h03
